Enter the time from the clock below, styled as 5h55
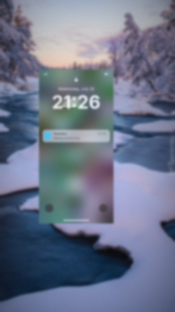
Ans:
21h26
